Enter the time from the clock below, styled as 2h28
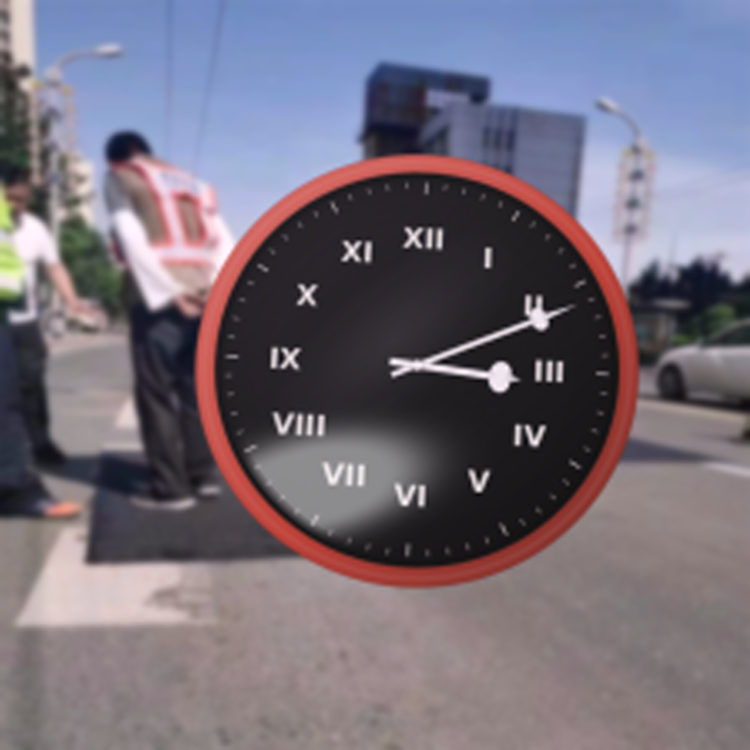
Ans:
3h11
